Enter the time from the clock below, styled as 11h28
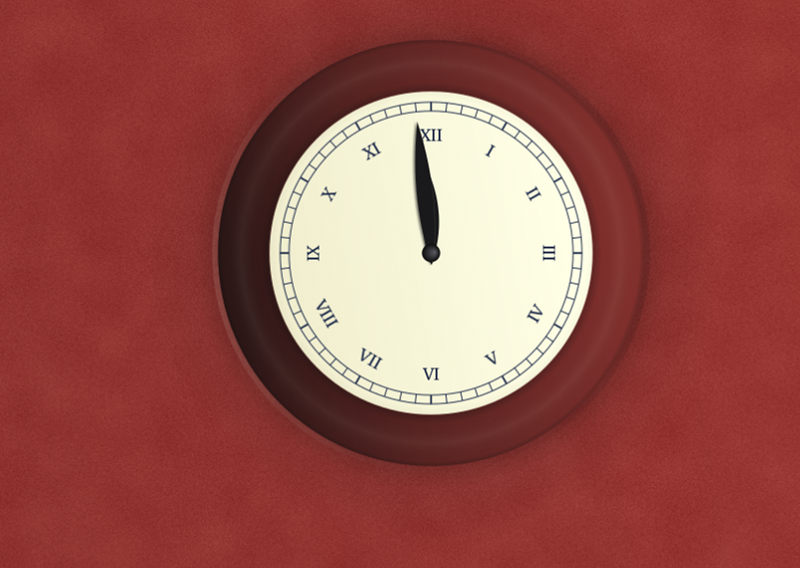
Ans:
11h59
